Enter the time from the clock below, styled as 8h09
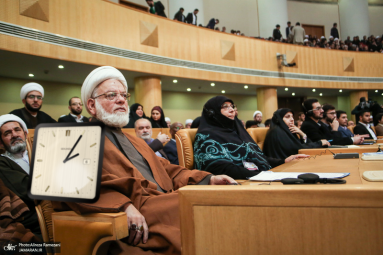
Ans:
2h05
